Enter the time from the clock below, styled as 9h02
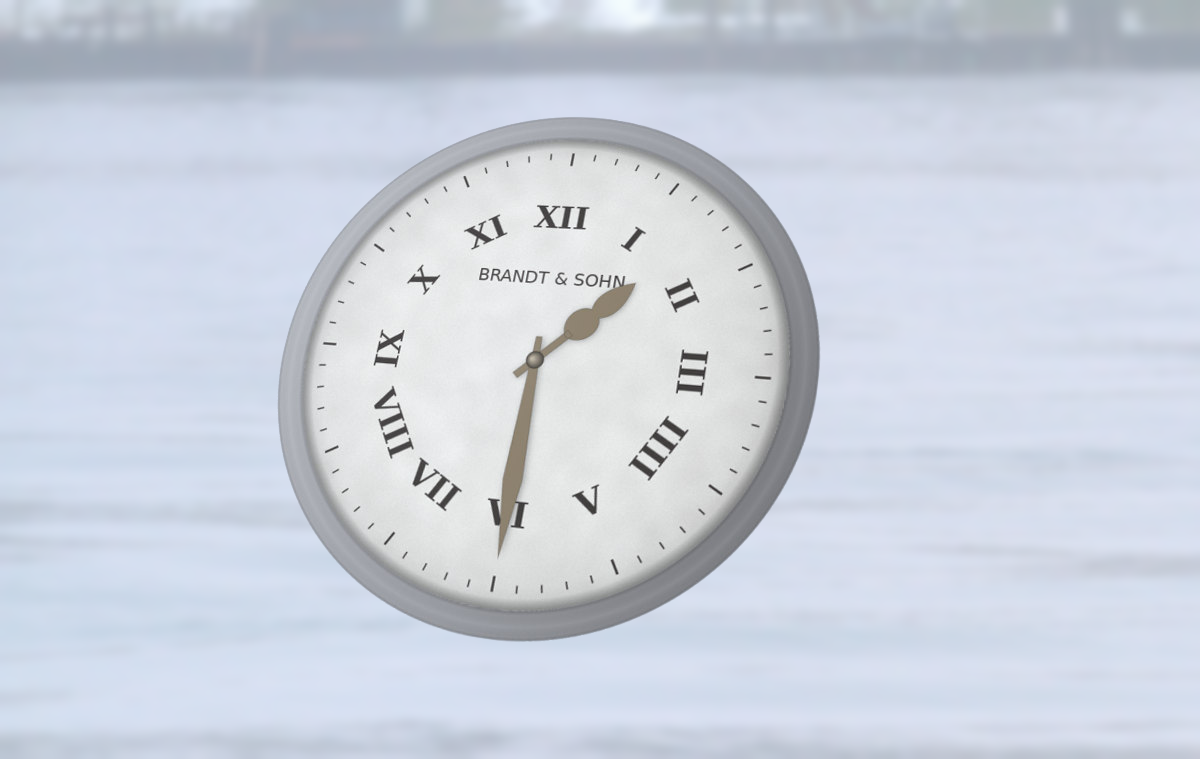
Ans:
1h30
